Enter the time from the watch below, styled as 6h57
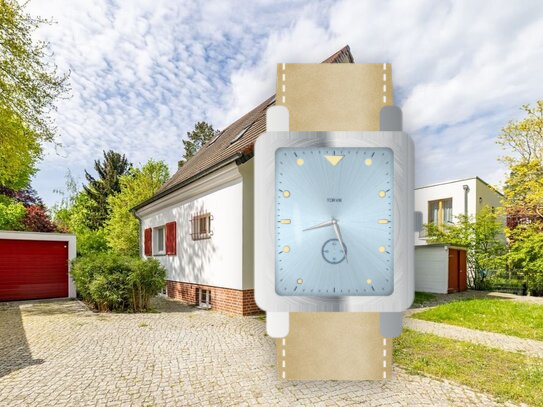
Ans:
8h27
